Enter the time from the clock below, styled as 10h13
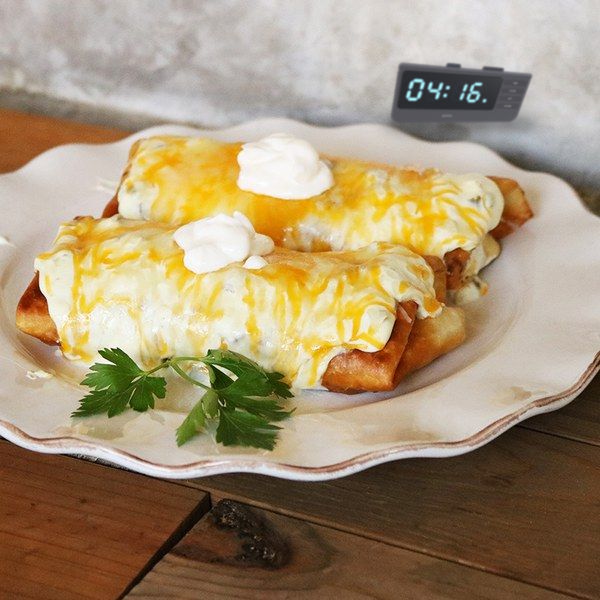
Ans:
4h16
